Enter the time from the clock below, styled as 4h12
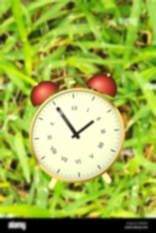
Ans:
1h55
